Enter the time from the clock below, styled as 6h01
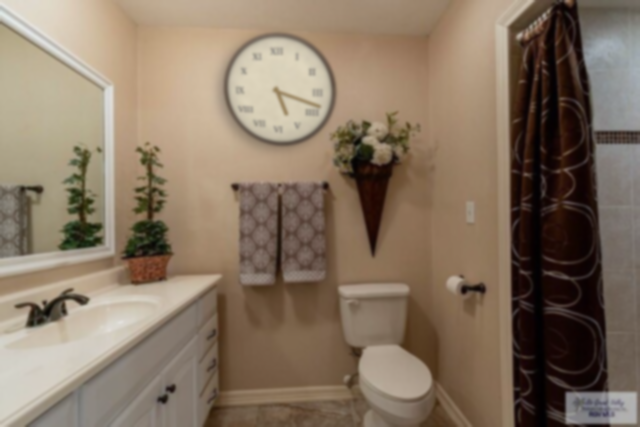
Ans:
5h18
